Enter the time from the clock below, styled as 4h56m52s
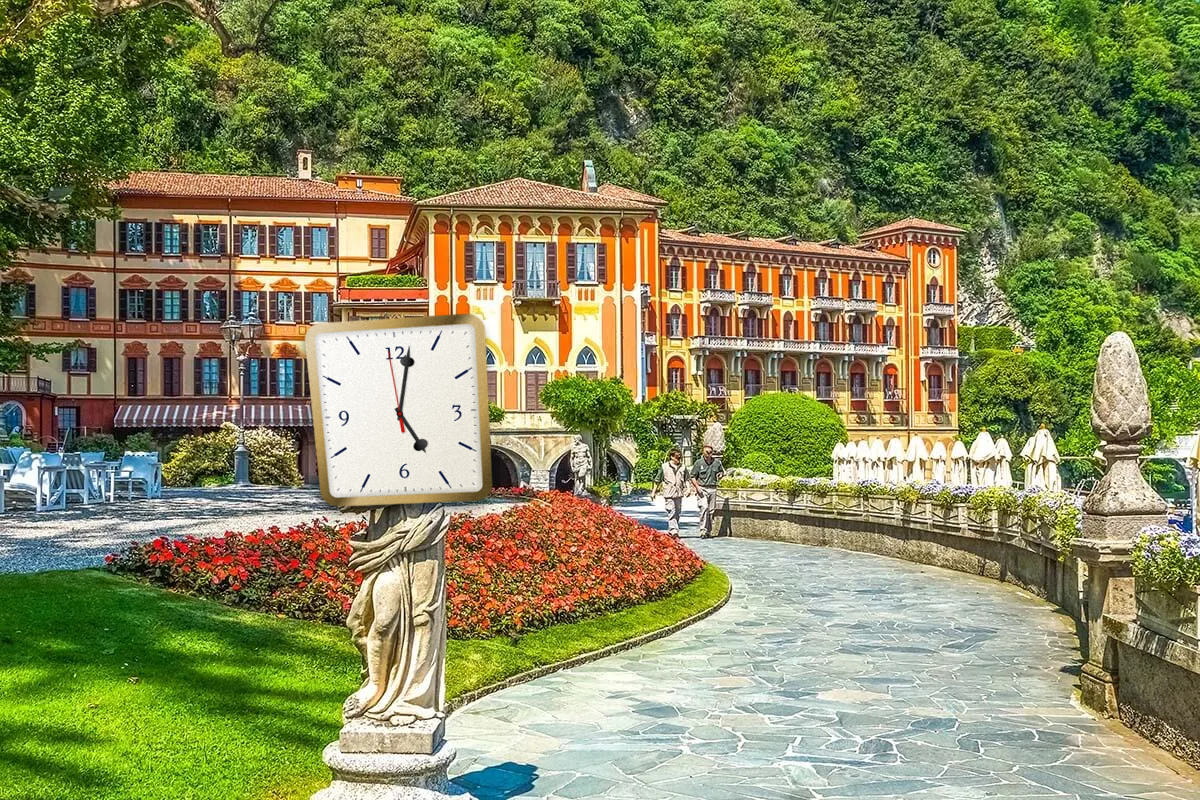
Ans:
5h01m59s
